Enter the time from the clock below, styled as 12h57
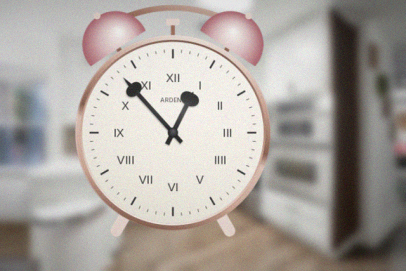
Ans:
12h53
